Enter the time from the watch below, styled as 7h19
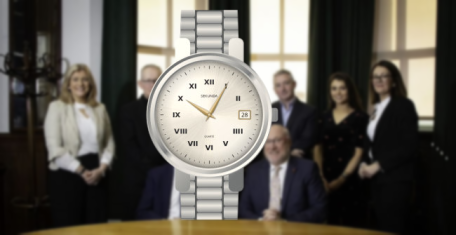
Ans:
10h05
